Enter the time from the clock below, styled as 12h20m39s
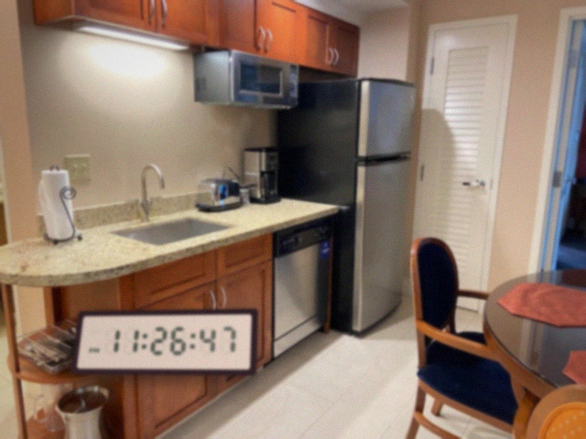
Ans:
11h26m47s
